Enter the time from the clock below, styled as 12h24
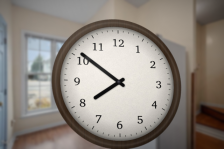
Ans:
7h51
